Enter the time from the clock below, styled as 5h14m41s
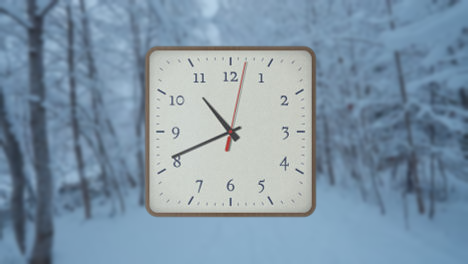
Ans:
10h41m02s
